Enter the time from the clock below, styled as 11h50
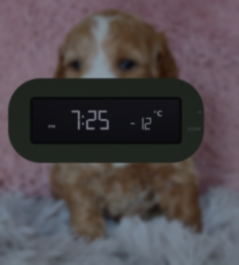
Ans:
7h25
